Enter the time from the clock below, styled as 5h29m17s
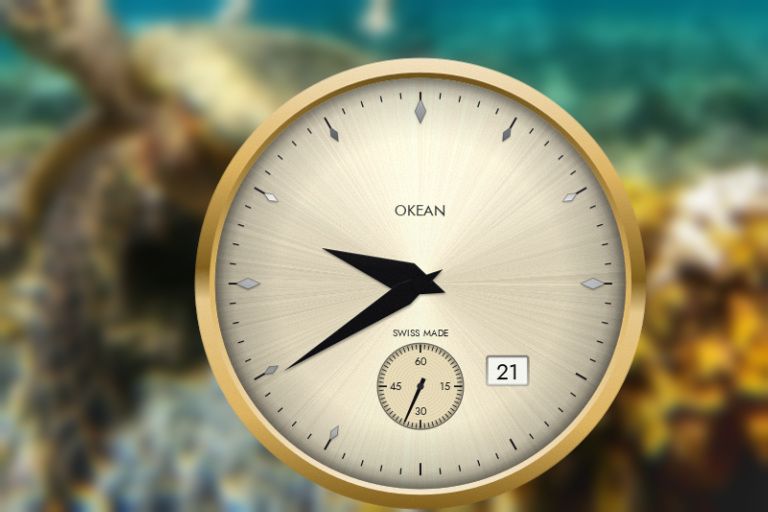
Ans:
9h39m34s
